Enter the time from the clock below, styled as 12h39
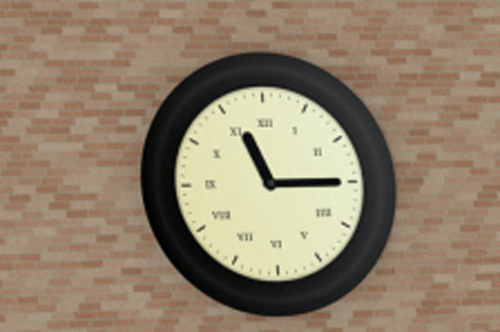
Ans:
11h15
